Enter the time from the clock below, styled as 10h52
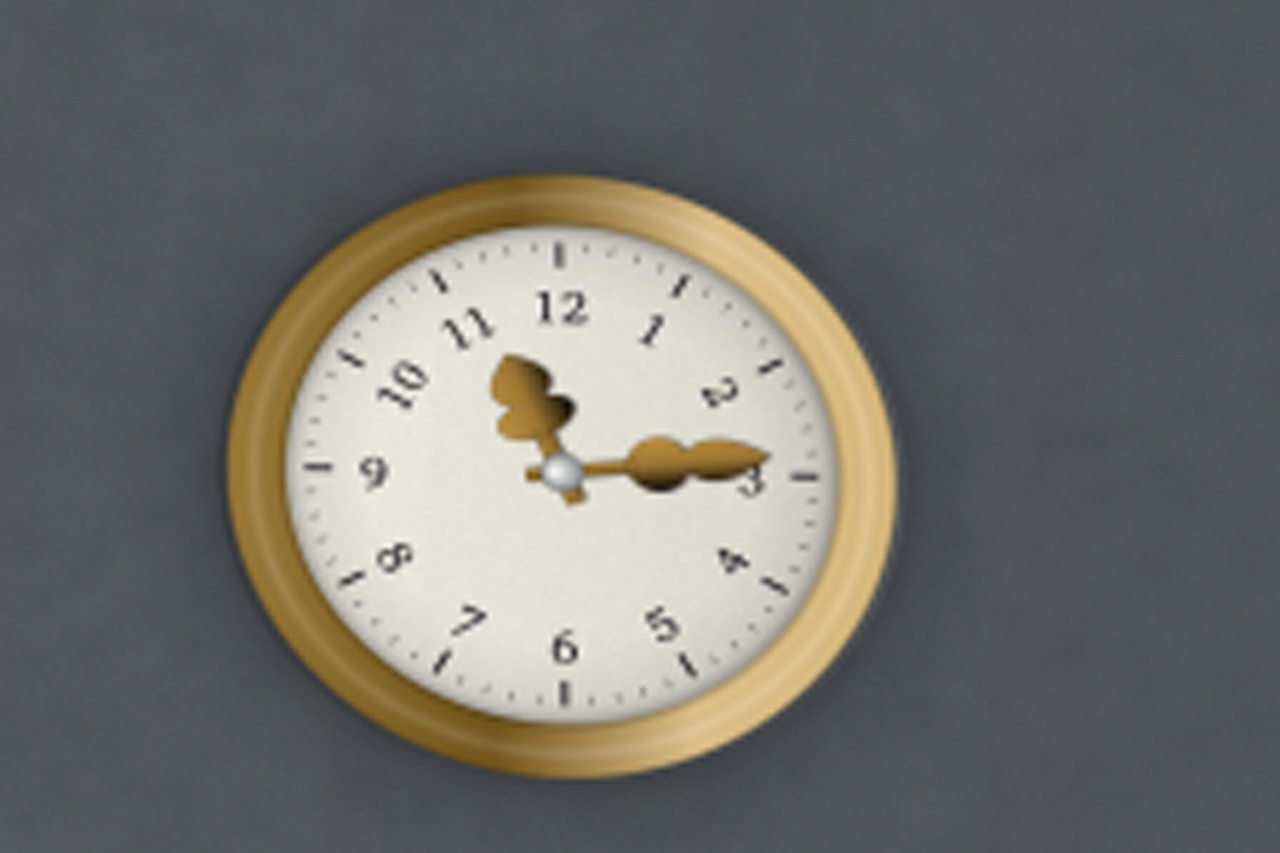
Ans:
11h14
